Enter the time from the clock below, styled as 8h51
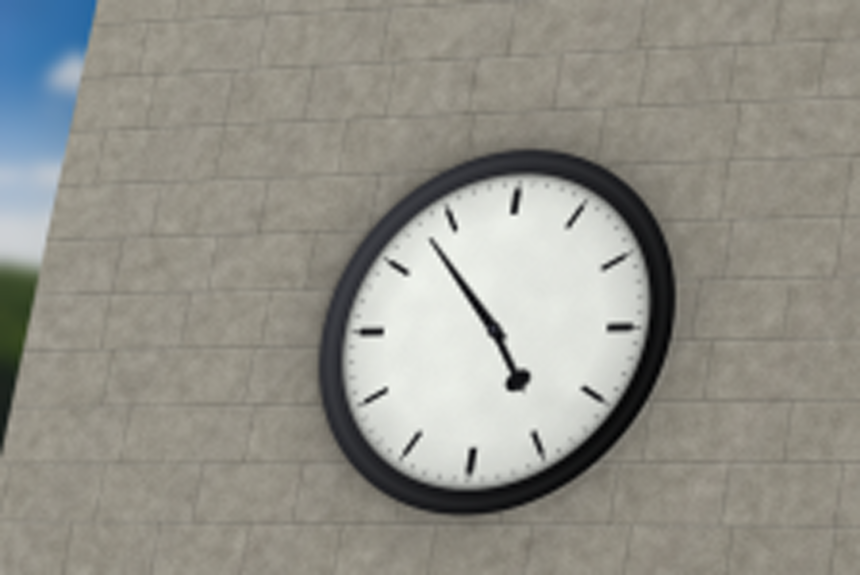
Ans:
4h53
